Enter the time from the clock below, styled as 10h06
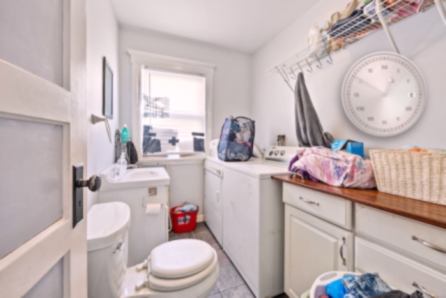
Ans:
12h50
